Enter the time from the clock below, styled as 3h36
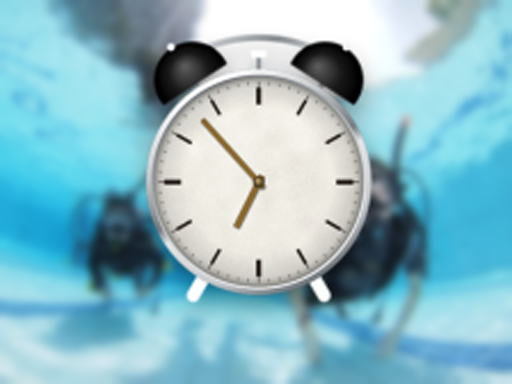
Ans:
6h53
